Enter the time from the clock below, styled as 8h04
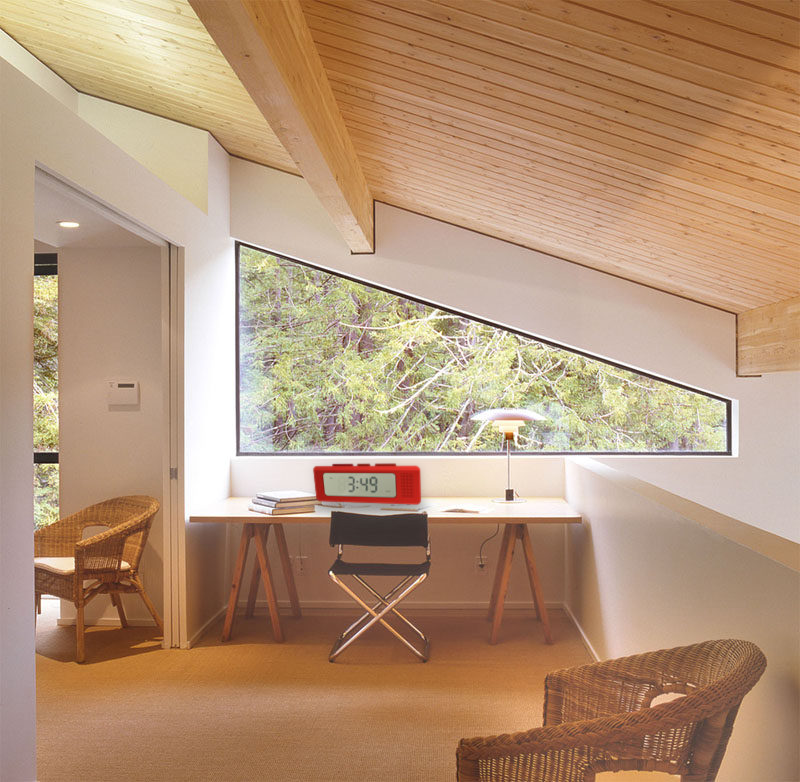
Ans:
3h49
